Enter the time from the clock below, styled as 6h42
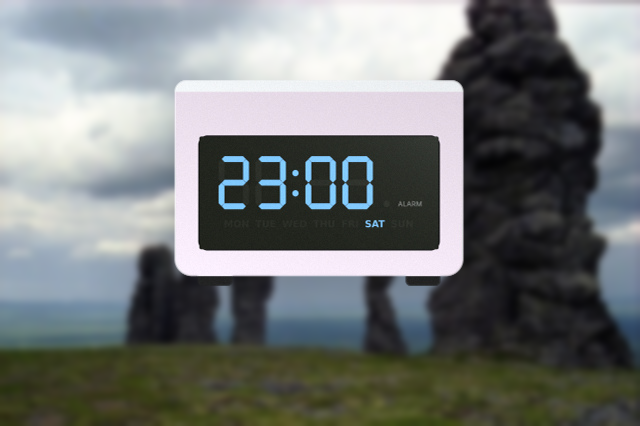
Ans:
23h00
